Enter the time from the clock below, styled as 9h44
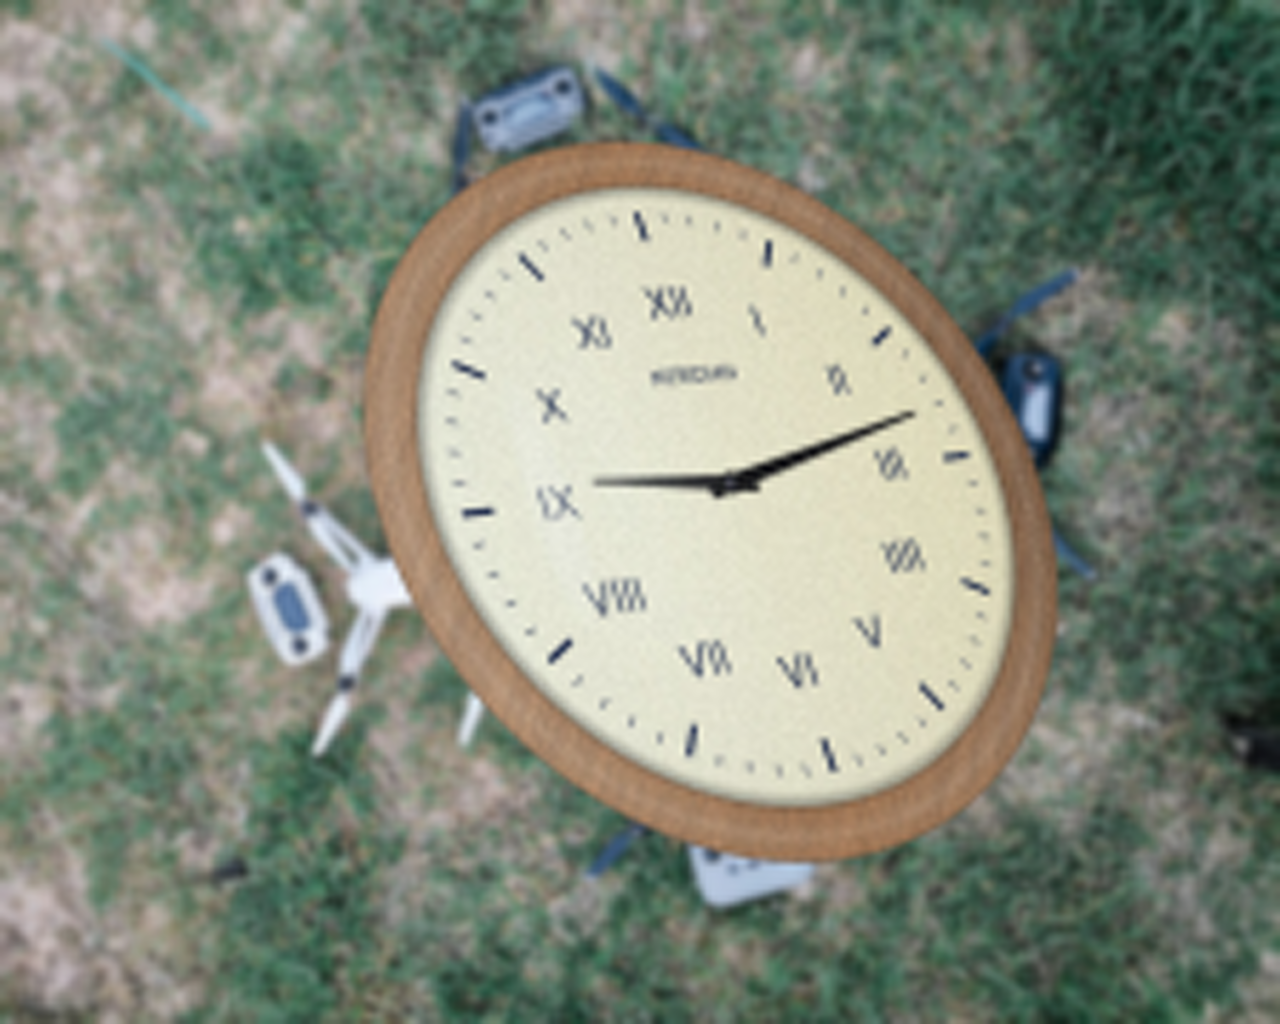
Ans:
9h13
